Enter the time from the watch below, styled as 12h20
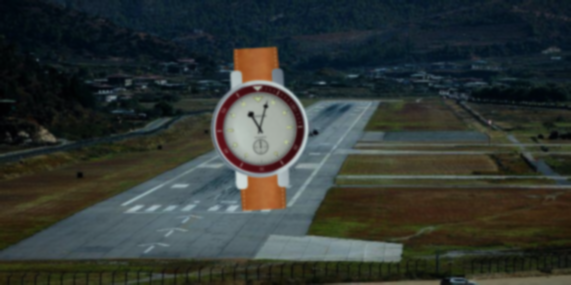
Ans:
11h03
